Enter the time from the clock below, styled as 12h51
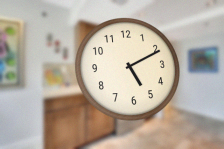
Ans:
5h11
